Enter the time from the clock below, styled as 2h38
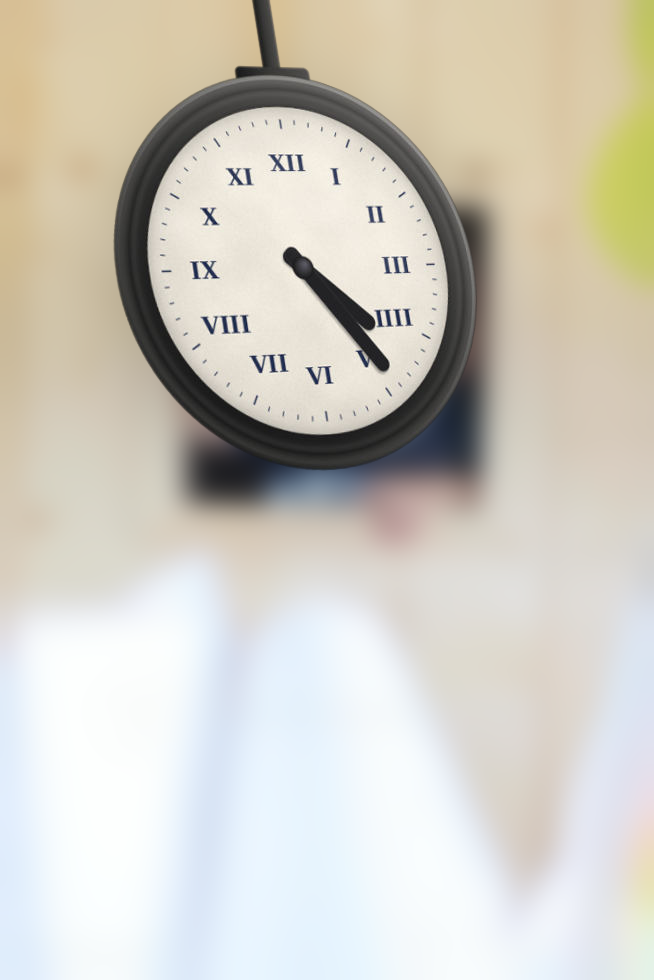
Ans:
4h24
